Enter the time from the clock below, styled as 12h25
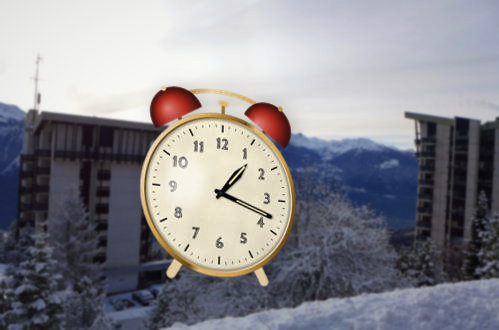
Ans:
1h18
